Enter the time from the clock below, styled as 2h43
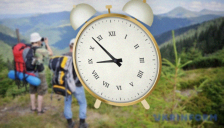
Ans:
8h53
